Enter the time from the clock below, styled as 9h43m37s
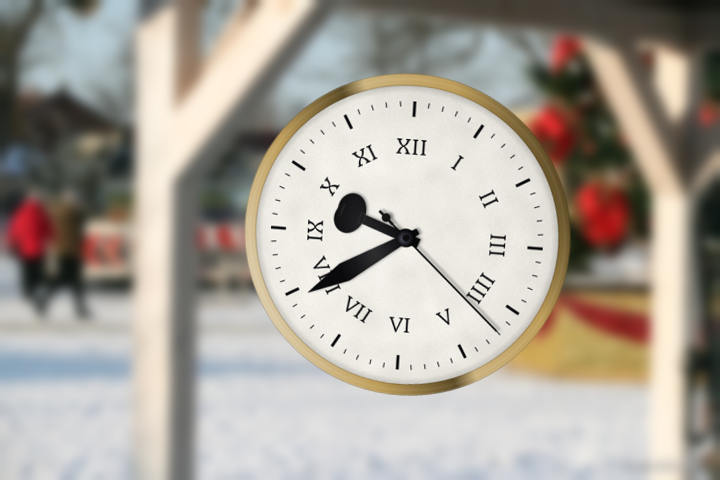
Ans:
9h39m22s
